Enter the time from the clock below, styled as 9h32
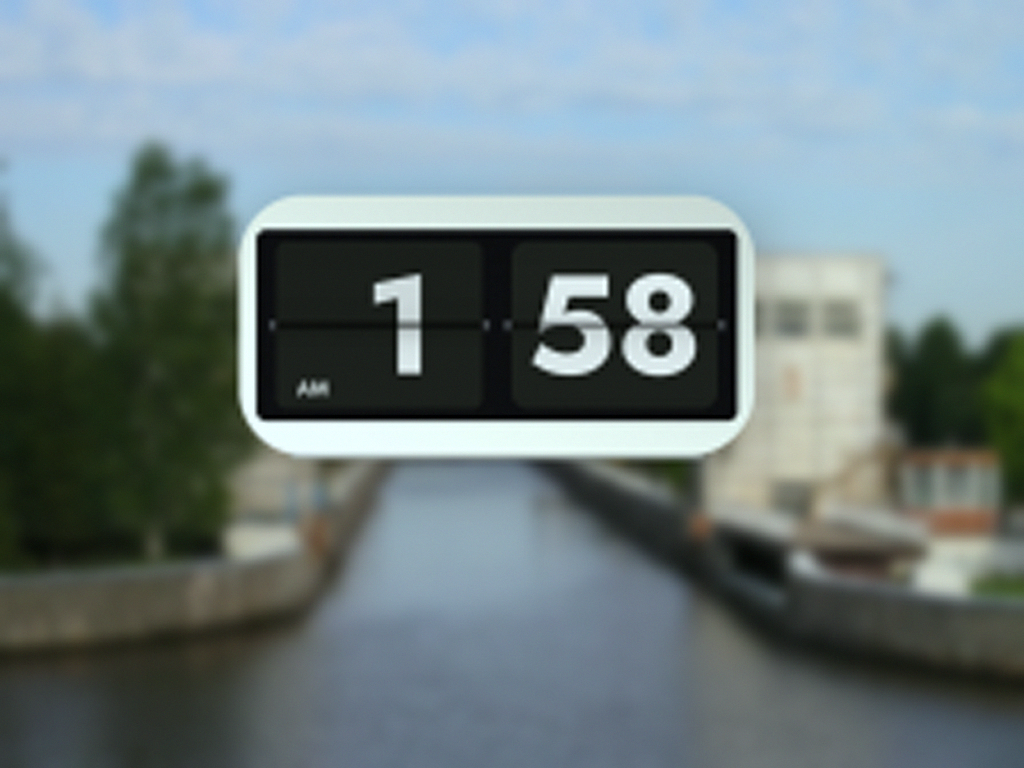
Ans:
1h58
